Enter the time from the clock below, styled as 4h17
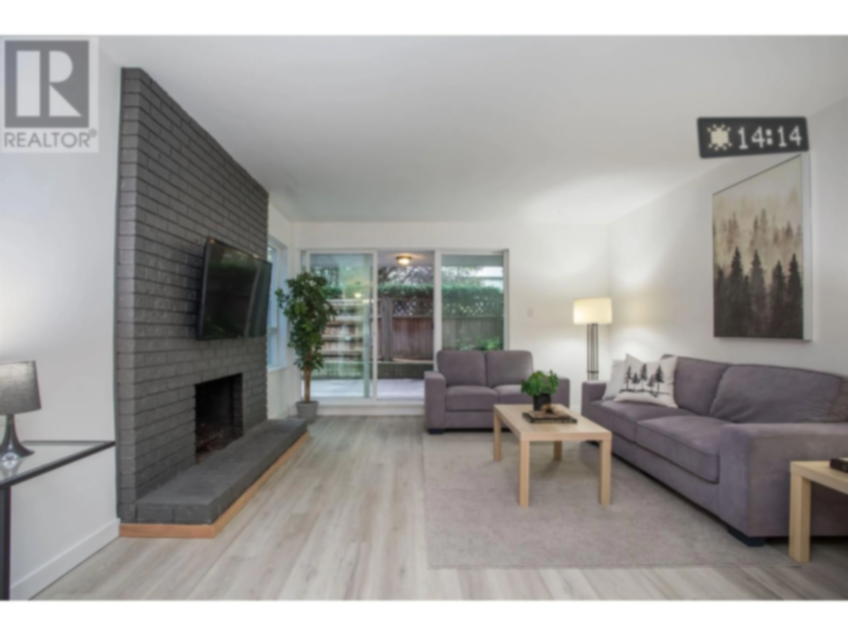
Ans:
14h14
